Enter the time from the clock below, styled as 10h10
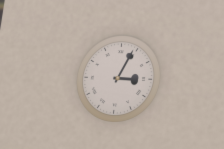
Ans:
3h04
